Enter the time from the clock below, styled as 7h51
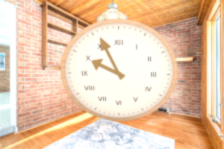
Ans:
9h56
